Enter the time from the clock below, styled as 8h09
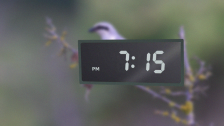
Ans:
7h15
